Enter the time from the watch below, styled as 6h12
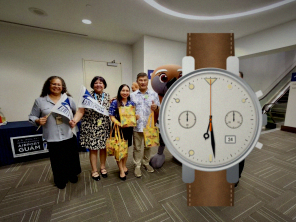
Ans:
6h29
